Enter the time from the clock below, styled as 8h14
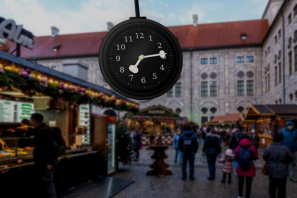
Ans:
7h14
